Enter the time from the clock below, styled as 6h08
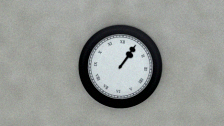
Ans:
1h05
